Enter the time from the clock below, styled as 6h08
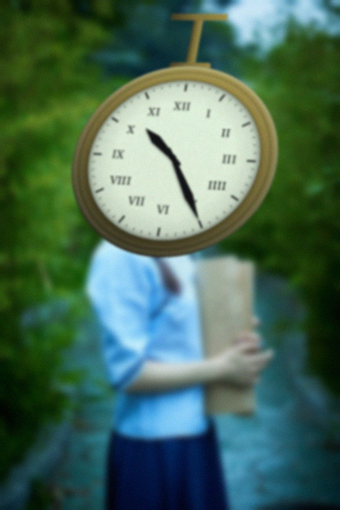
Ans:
10h25
